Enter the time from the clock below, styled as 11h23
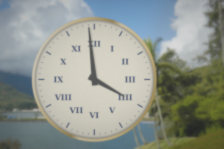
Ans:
3h59
